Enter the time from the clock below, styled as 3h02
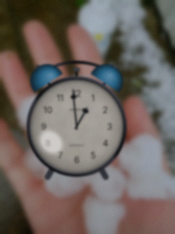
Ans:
12h59
